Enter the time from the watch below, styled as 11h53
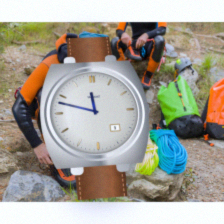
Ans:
11h48
